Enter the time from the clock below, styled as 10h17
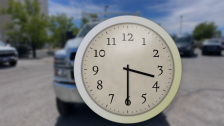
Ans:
3h30
